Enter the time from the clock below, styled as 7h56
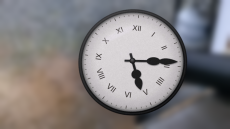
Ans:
5h14
